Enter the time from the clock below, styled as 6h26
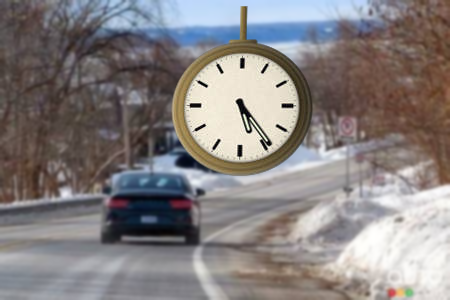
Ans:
5h24
